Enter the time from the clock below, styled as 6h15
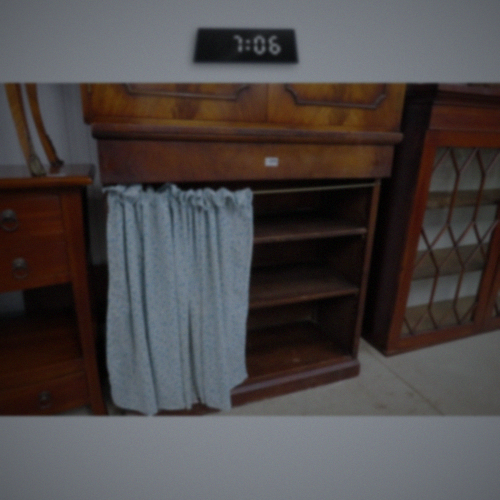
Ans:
7h06
